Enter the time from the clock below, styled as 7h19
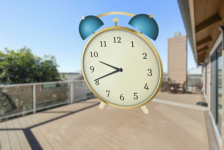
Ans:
9h41
